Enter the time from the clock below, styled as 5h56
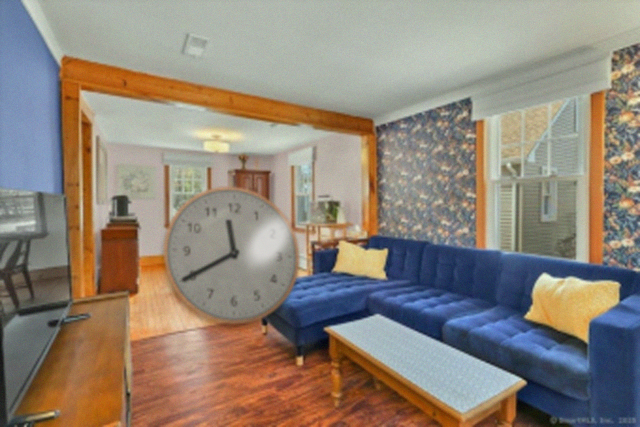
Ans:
11h40
